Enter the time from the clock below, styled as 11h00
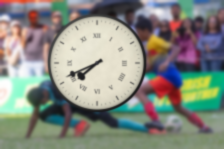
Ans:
7h41
